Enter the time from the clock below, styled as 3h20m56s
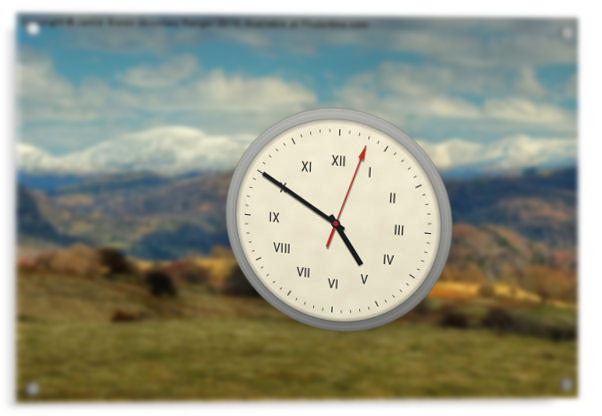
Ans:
4h50m03s
